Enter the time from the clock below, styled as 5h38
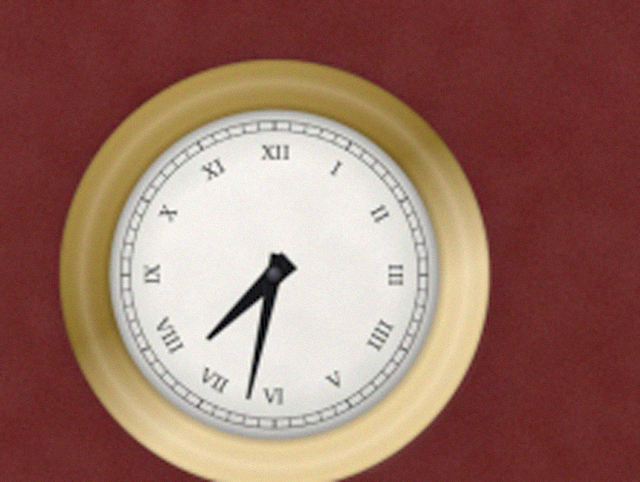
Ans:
7h32
